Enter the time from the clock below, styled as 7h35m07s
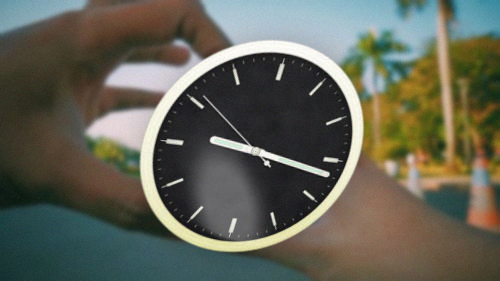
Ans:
9h16m51s
